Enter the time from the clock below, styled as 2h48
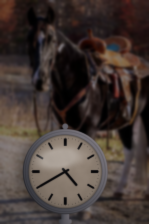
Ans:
4h40
